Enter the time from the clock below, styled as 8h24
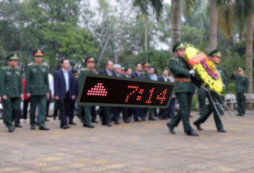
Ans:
7h14
